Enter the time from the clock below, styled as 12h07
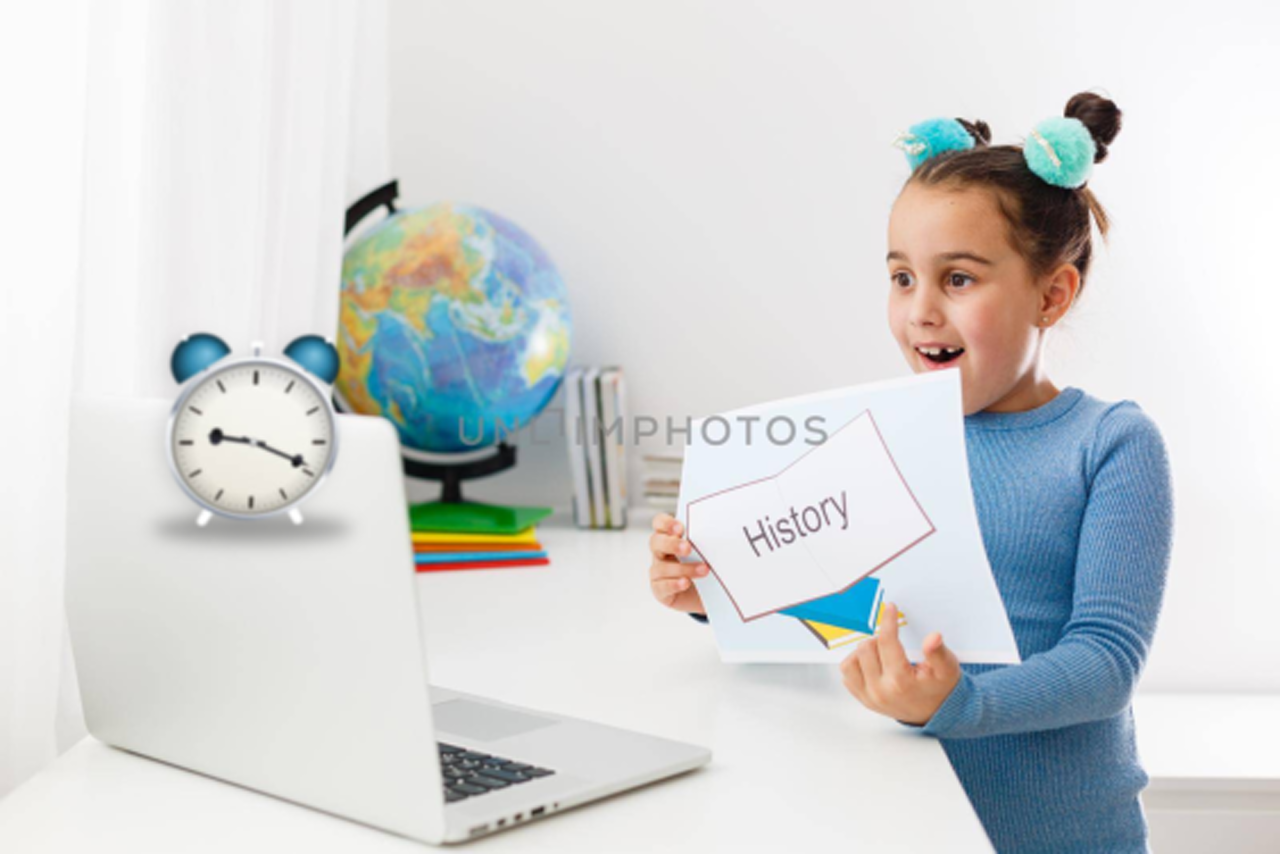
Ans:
9h19
